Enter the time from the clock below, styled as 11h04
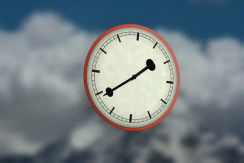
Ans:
1h39
